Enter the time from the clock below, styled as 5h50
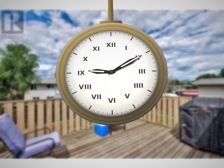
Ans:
9h10
